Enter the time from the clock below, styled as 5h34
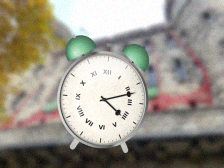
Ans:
4h12
